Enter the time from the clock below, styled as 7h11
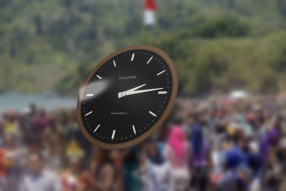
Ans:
2h14
